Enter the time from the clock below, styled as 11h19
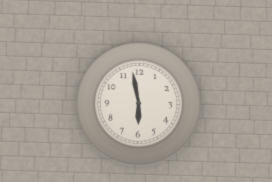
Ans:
5h58
